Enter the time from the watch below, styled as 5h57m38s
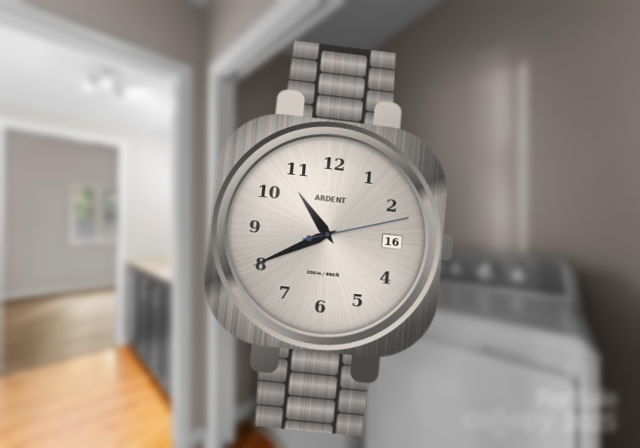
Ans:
10h40m12s
